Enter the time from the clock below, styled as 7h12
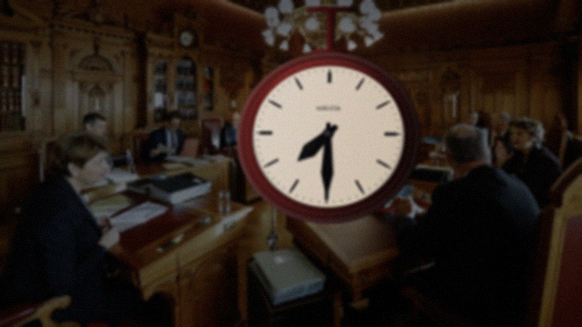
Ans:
7h30
